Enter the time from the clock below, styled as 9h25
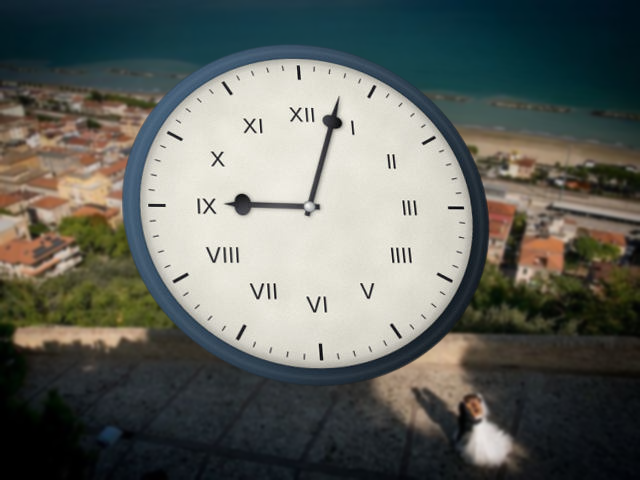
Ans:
9h03
